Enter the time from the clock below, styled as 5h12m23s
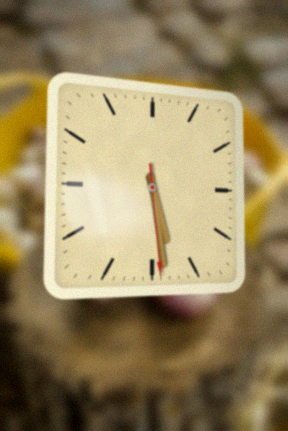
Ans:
5h28m29s
